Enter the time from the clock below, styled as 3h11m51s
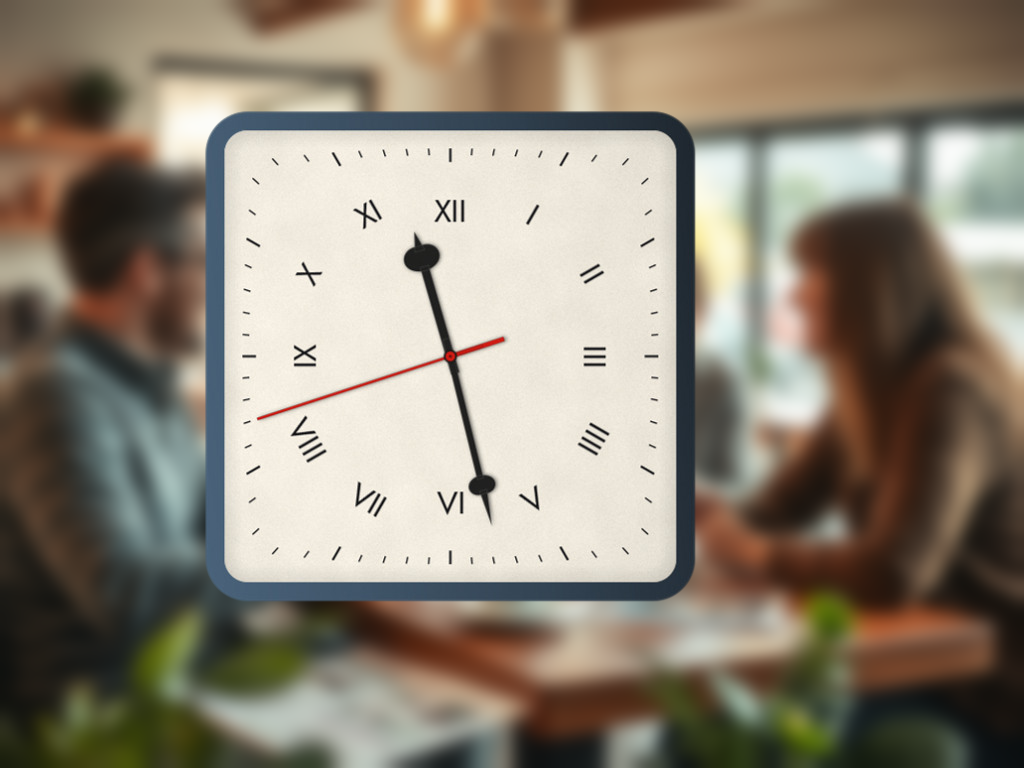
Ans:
11h27m42s
